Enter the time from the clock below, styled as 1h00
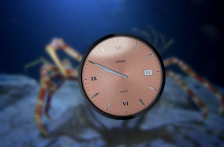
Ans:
9h50
